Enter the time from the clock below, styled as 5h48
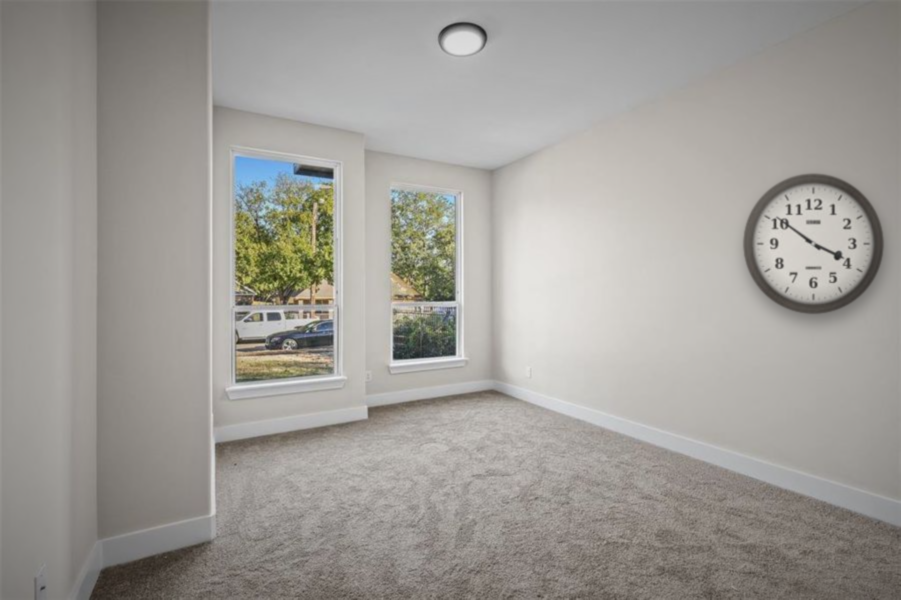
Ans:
3h51
